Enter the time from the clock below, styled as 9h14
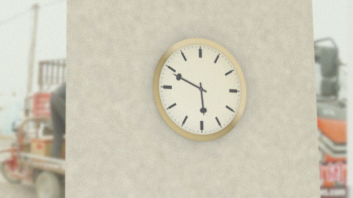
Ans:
5h49
